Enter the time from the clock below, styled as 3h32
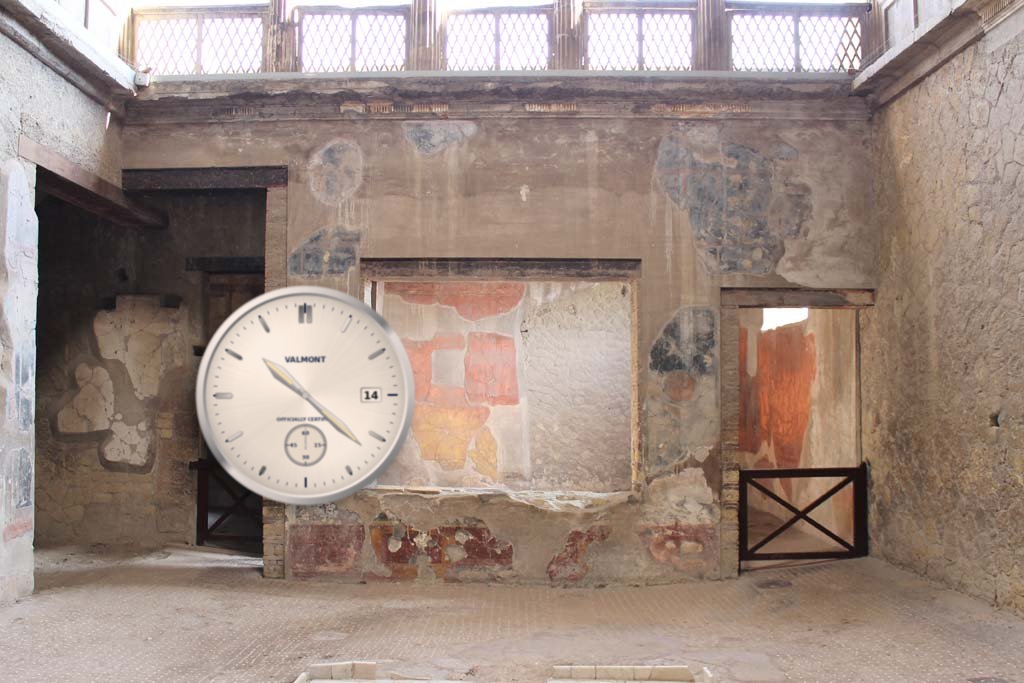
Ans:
10h22
